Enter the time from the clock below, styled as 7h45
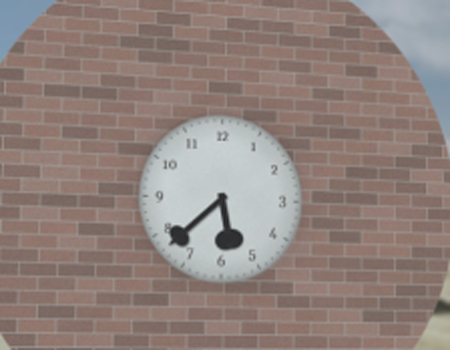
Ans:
5h38
